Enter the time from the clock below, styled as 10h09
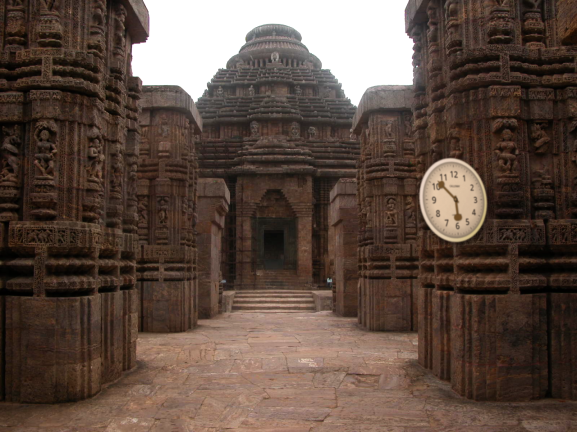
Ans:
5h52
